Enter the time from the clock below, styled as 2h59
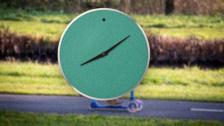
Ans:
8h09
